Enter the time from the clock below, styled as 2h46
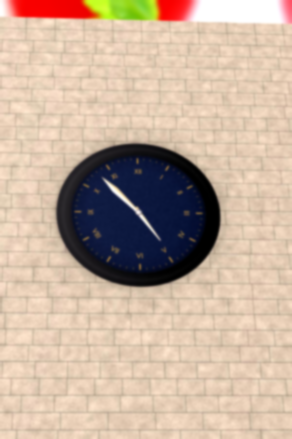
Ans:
4h53
